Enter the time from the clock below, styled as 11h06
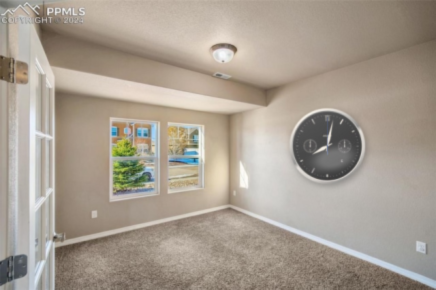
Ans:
8h02
